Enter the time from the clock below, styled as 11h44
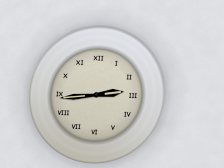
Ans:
2h44
